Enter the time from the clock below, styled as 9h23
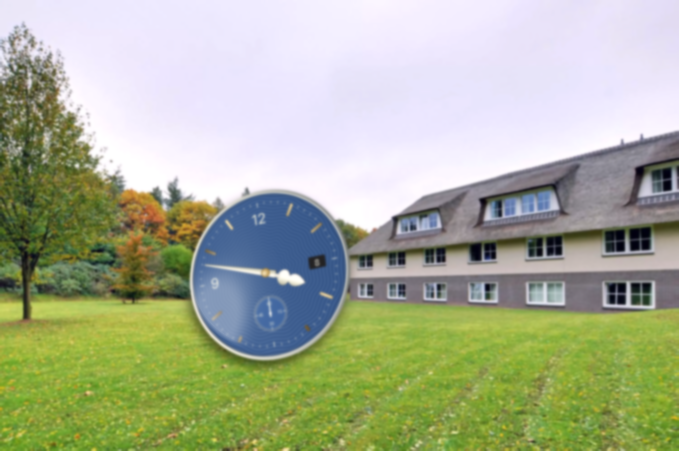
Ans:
3h48
